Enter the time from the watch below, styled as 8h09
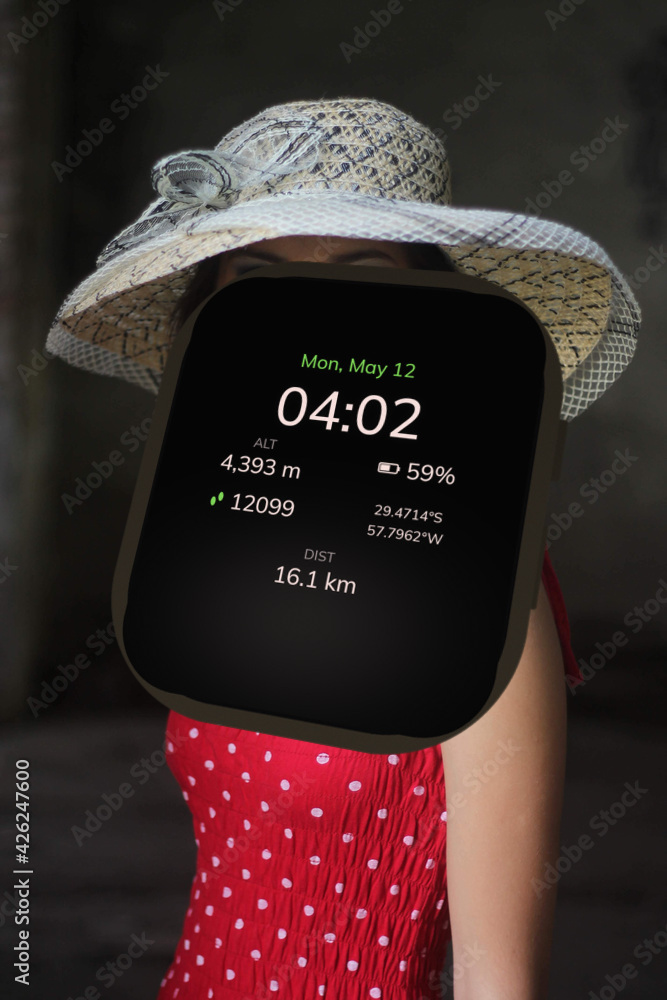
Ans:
4h02
